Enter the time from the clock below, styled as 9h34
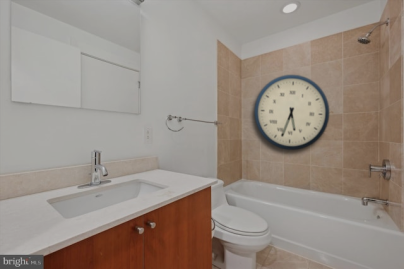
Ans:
5h33
